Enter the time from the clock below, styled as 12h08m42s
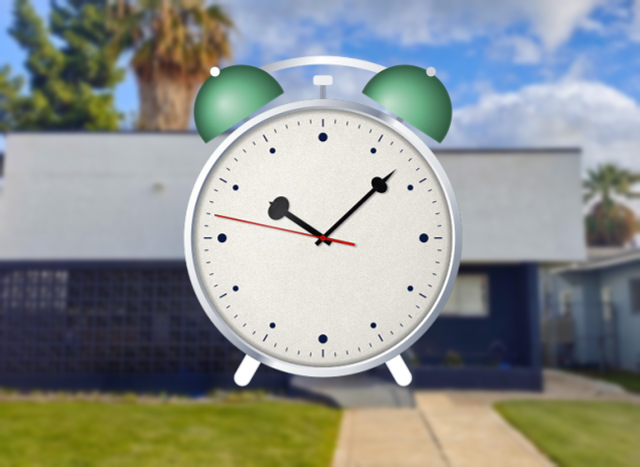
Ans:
10h07m47s
